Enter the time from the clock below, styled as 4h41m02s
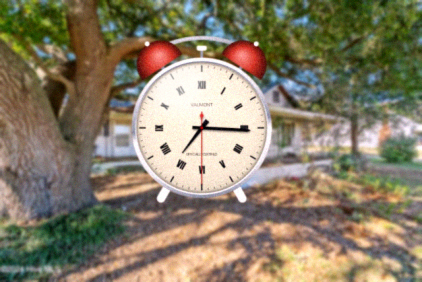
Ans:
7h15m30s
